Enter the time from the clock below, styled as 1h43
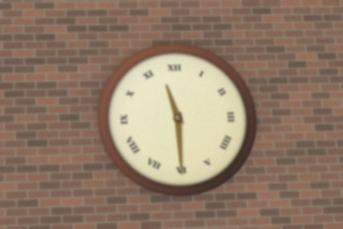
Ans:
11h30
